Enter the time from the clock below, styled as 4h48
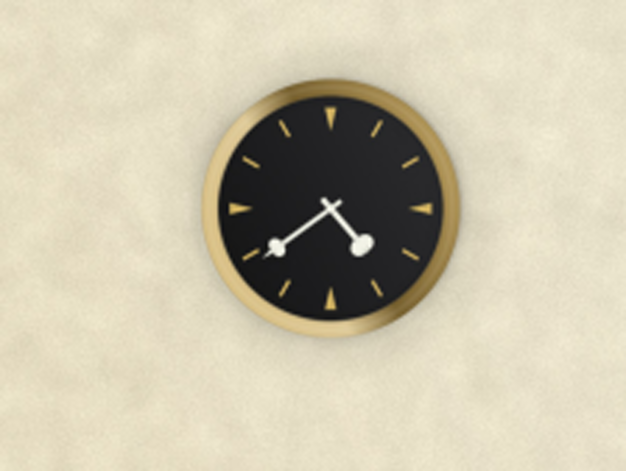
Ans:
4h39
